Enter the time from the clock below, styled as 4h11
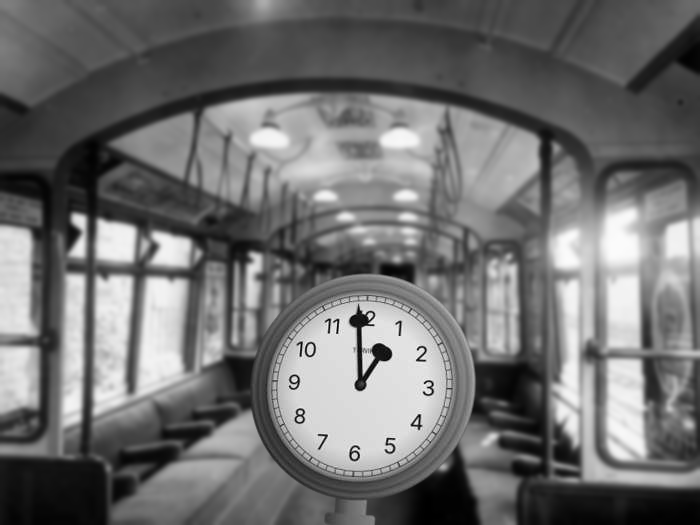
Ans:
12h59
